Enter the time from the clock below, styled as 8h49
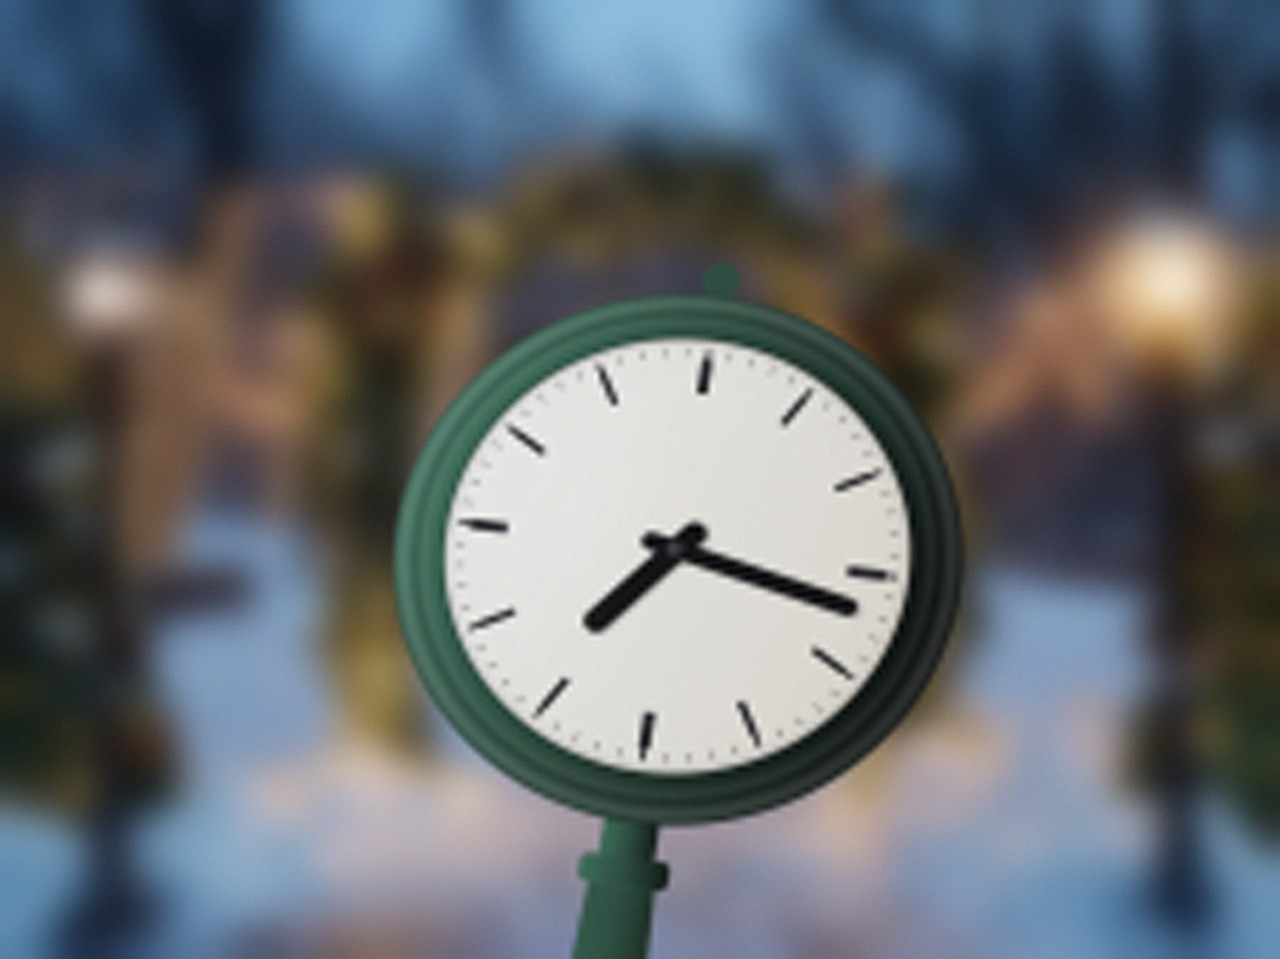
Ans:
7h17
